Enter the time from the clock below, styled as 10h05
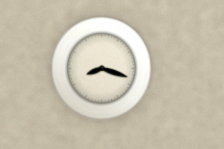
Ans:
8h18
